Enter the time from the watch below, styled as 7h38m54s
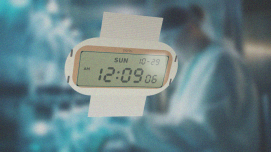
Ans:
12h09m06s
